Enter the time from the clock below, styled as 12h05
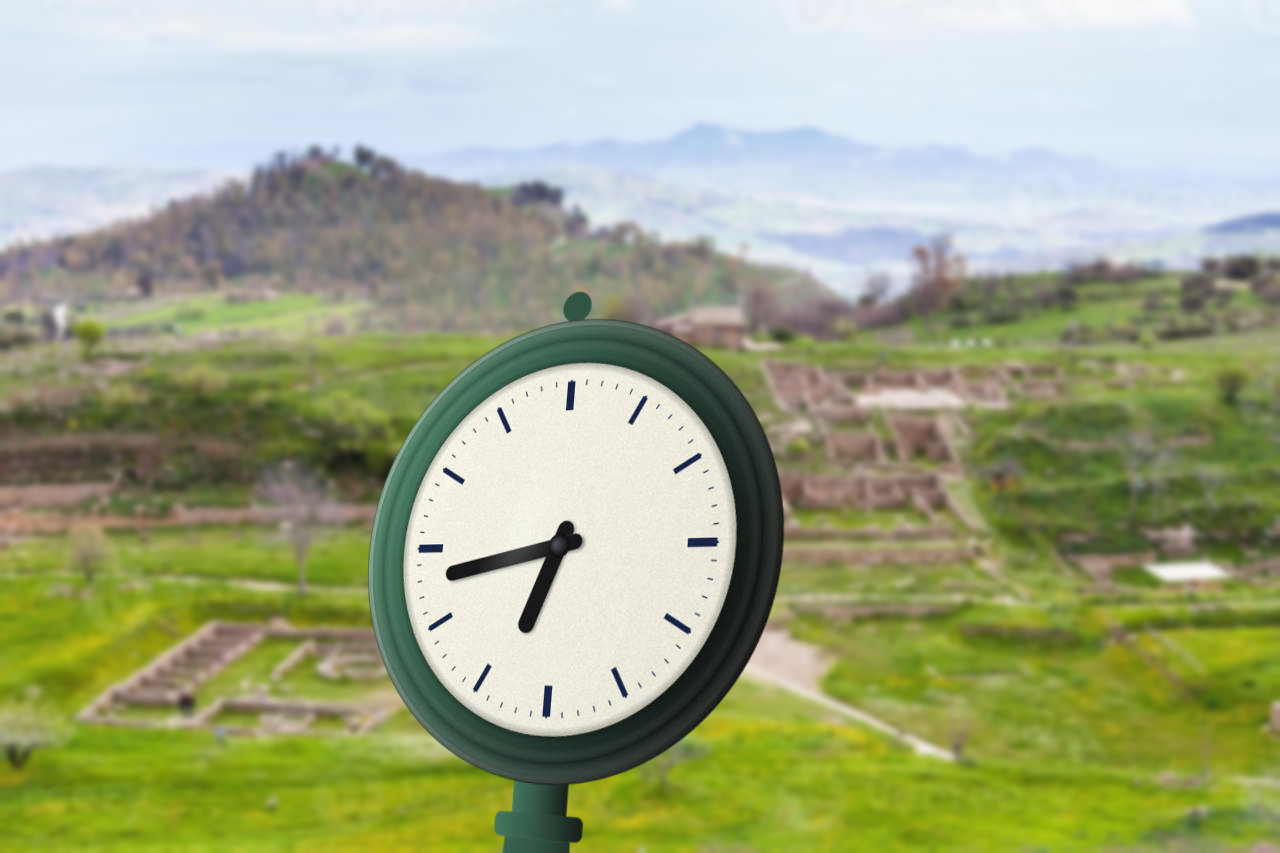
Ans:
6h43
